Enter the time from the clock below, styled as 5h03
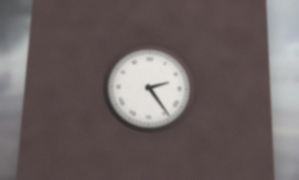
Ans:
2h24
